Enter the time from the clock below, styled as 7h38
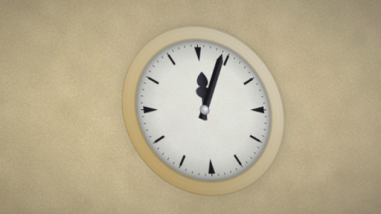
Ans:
12h04
